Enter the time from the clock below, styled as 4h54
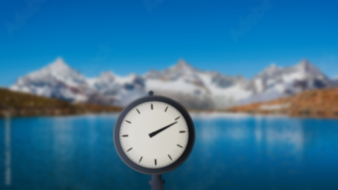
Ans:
2h11
